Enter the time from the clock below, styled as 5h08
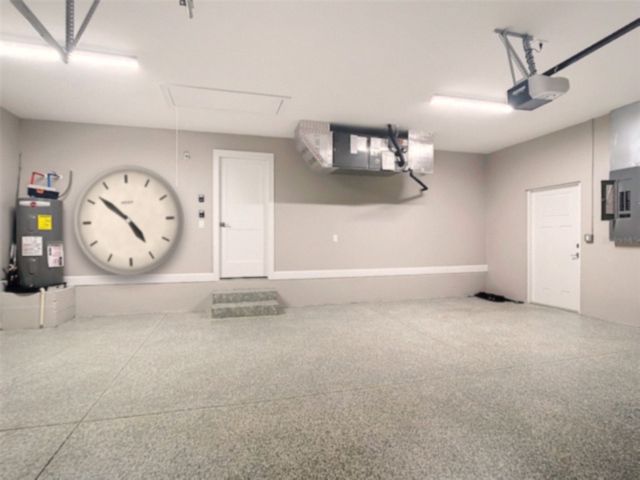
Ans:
4h52
